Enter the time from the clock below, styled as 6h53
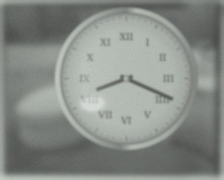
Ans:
8h19
